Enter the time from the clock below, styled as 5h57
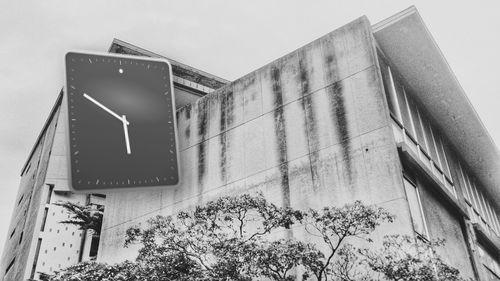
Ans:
5h50
